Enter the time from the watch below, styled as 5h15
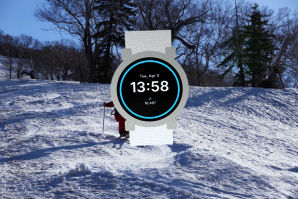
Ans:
13h58
